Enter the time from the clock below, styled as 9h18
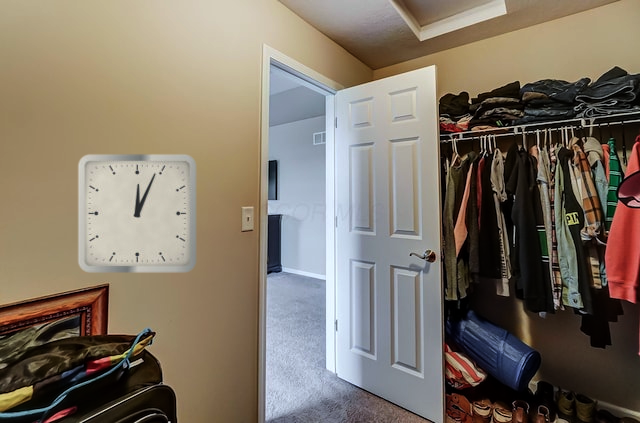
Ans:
12h04
